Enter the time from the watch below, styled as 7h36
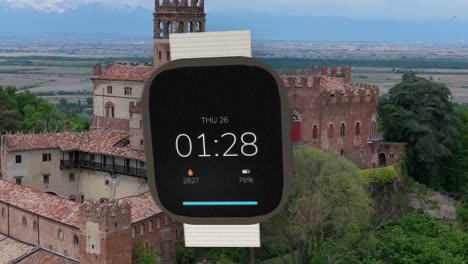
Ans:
1h28
